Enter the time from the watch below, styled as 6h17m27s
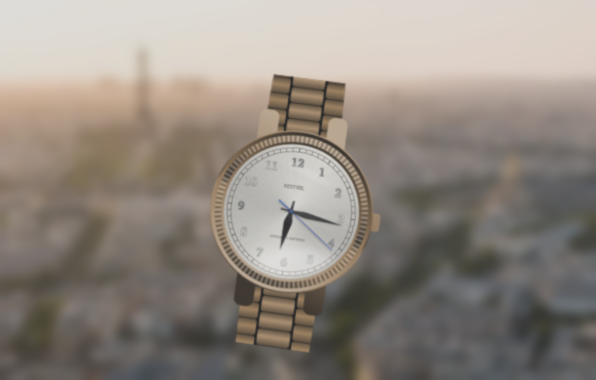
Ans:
6h16m21s
